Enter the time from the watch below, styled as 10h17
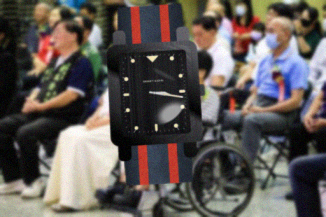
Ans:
3h17
